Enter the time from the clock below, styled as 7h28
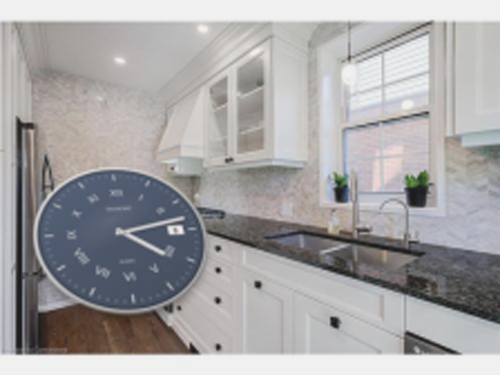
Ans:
4h13
